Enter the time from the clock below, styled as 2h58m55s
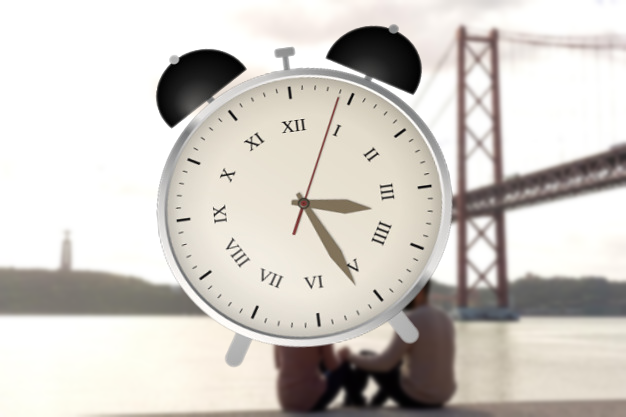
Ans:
3h26m04s
